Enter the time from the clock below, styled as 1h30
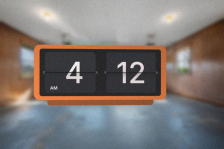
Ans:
4h12
